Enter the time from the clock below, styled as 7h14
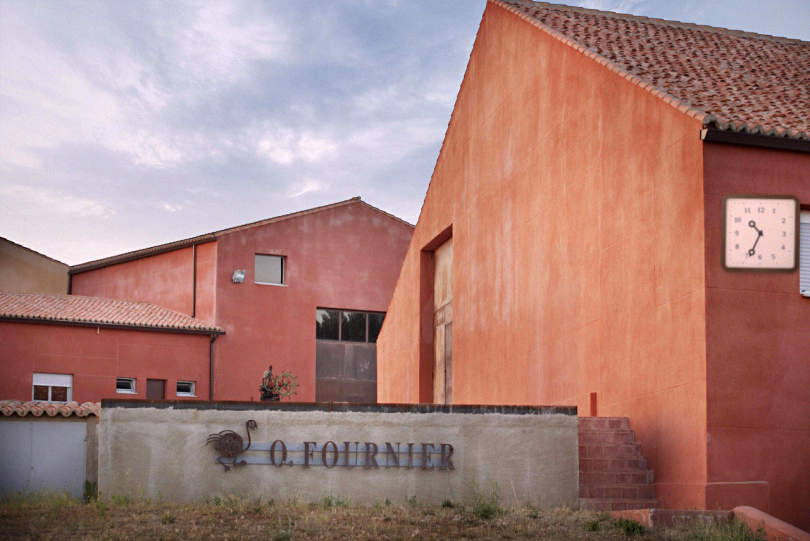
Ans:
10h34
